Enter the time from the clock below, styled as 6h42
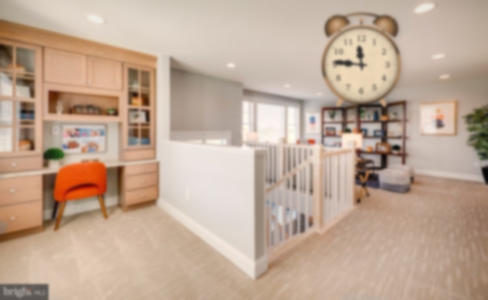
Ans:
11h46
